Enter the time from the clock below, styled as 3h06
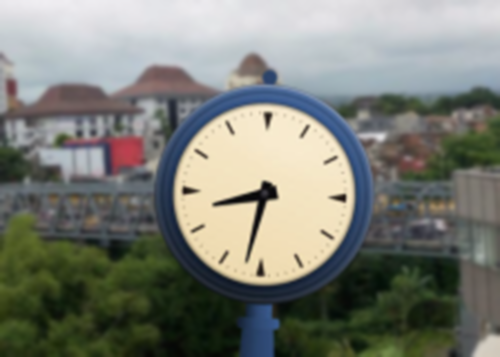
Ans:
8h32
